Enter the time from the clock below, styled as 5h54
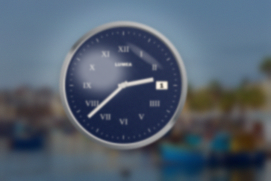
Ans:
2h38
